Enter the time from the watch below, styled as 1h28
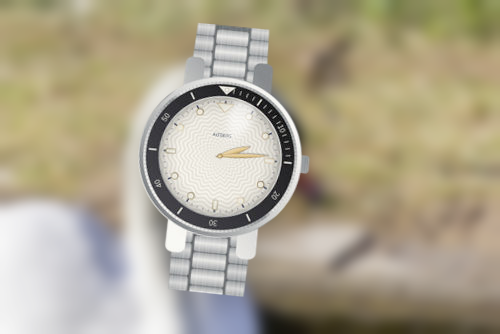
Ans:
2h14
